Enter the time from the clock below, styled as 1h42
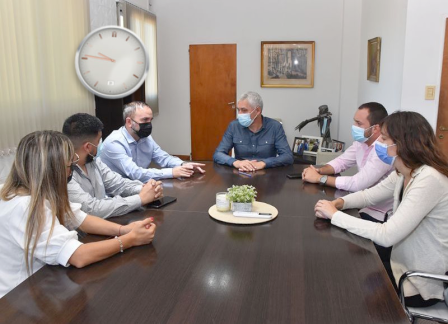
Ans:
9h46
